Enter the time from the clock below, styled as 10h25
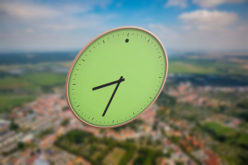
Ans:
8h33
